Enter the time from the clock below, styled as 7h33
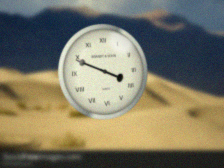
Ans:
3h49
